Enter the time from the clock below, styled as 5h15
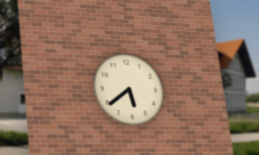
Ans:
5h39
